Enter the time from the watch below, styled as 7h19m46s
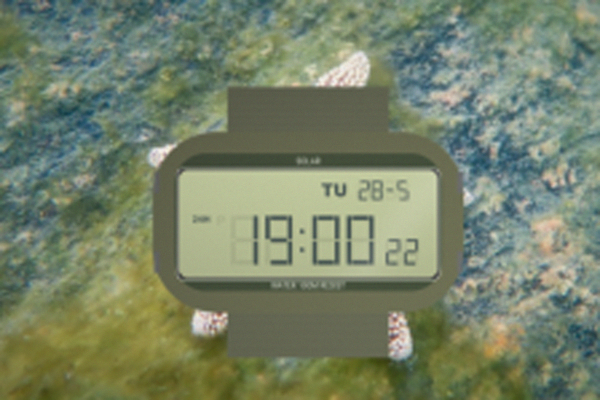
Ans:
19h00m22s
